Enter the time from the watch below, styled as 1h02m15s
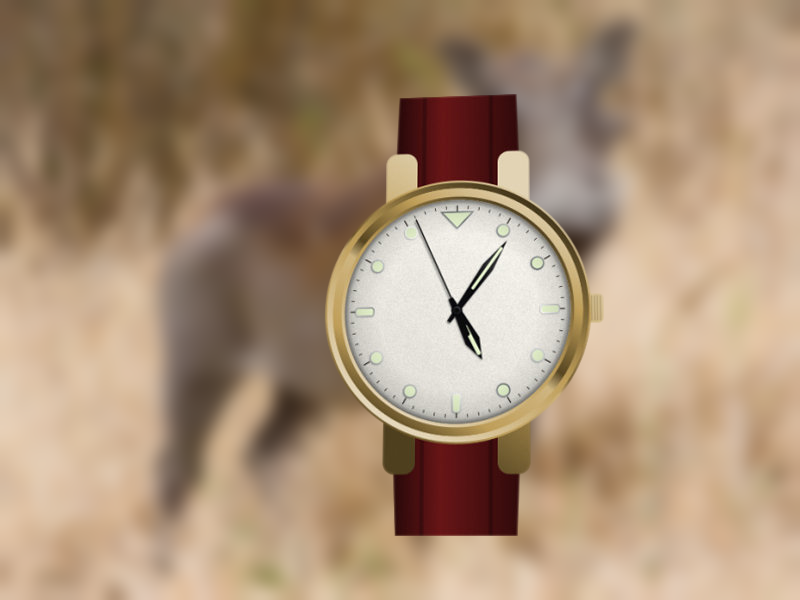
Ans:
5h05m56s
